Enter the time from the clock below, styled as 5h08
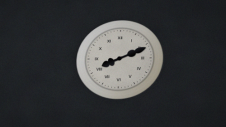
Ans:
8h11
